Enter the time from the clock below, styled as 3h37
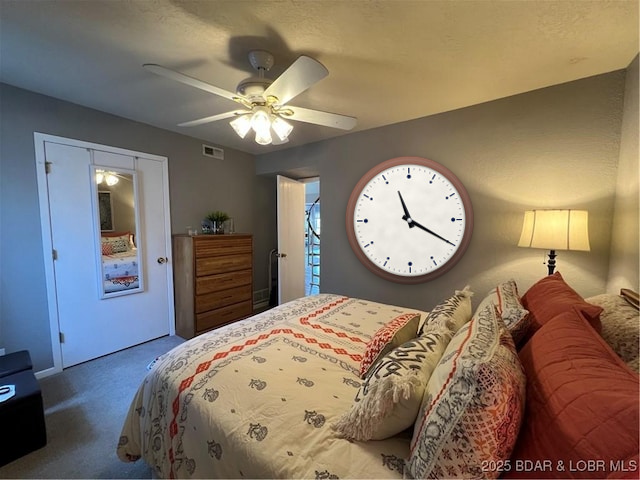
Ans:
11h20
